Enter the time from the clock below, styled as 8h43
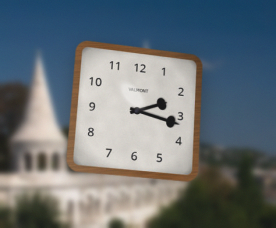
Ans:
2h17
